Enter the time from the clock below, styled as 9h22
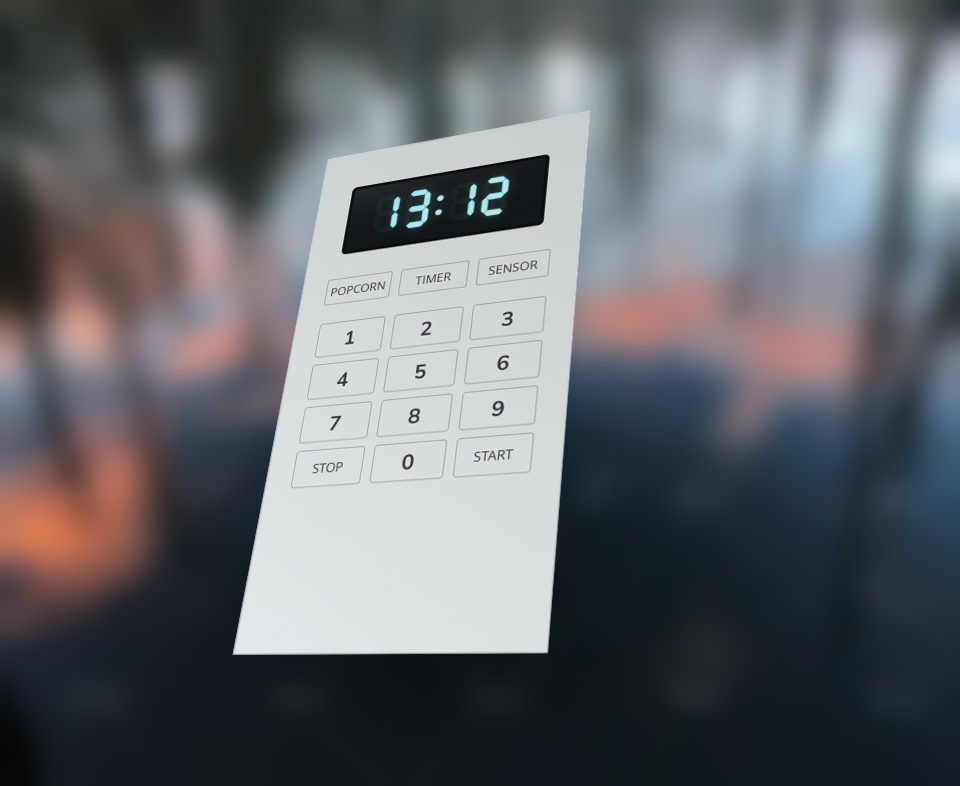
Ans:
13h12
